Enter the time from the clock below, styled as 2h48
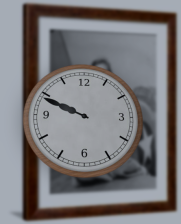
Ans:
9h49
